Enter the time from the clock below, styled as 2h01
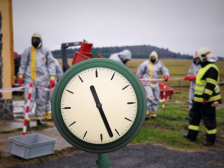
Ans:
11h27
